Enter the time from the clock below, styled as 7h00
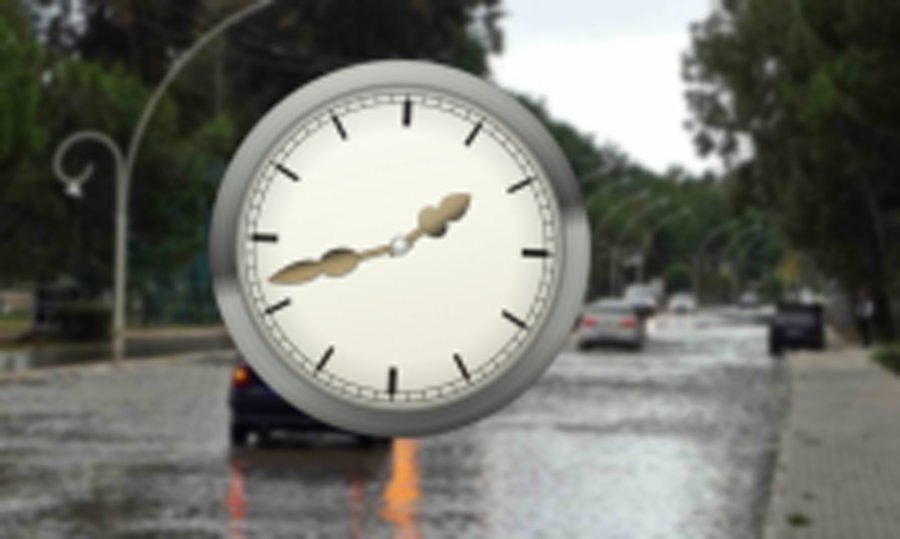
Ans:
1h42
